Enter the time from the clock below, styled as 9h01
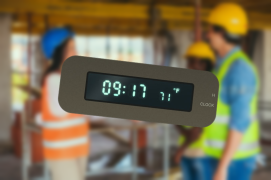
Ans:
9h17
